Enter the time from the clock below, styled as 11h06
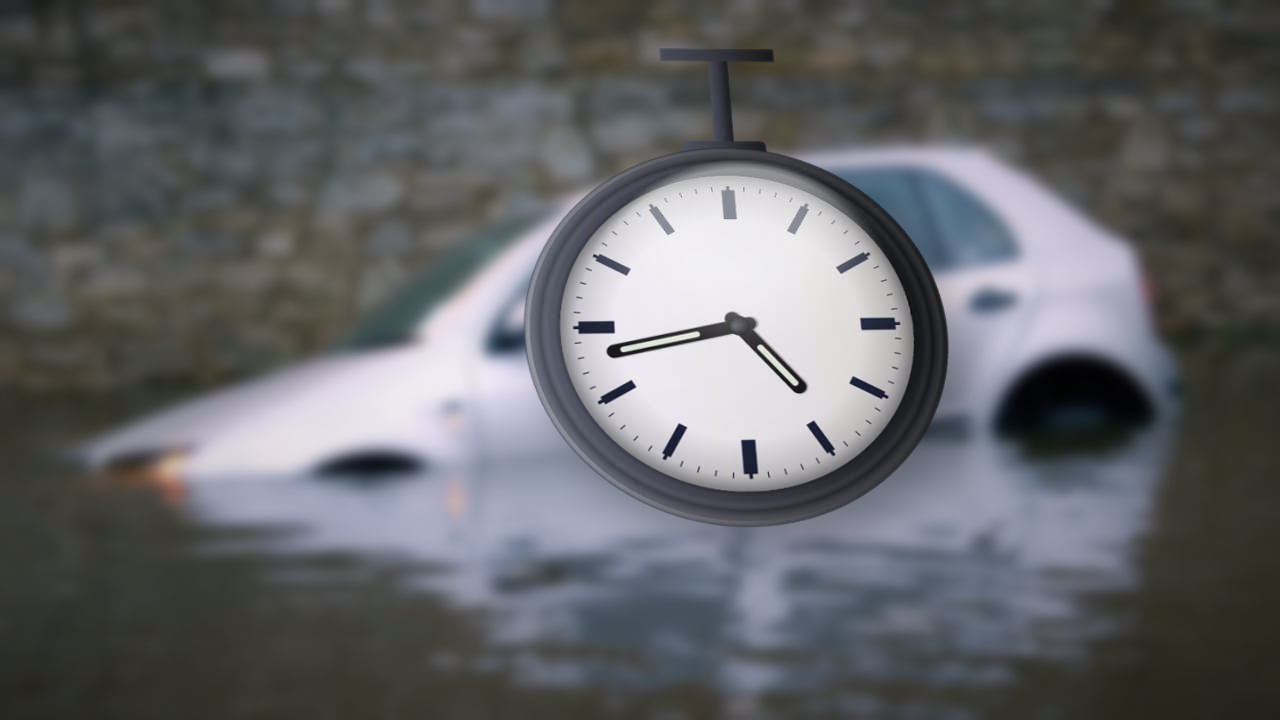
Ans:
4h43
